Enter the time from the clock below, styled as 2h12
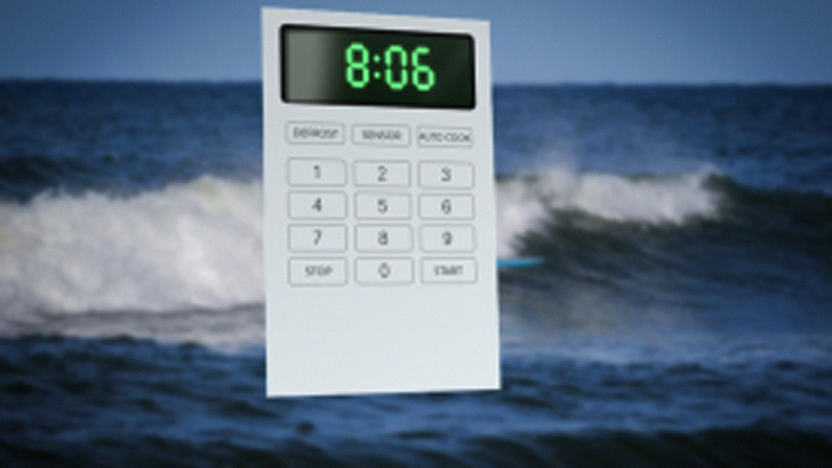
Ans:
8h06
